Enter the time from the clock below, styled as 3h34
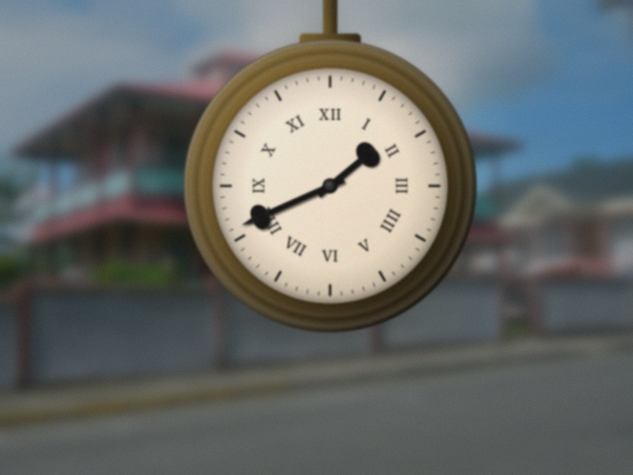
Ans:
1h41
